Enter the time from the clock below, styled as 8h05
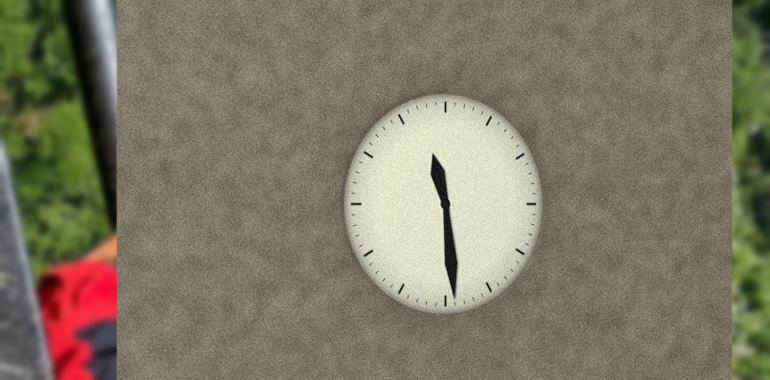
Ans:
11h29
